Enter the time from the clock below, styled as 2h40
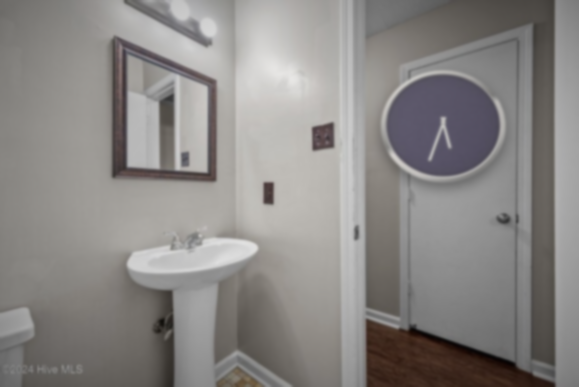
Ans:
5h33
